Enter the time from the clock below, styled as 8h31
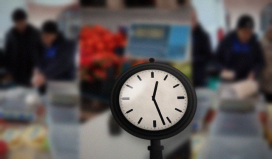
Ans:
12h27
